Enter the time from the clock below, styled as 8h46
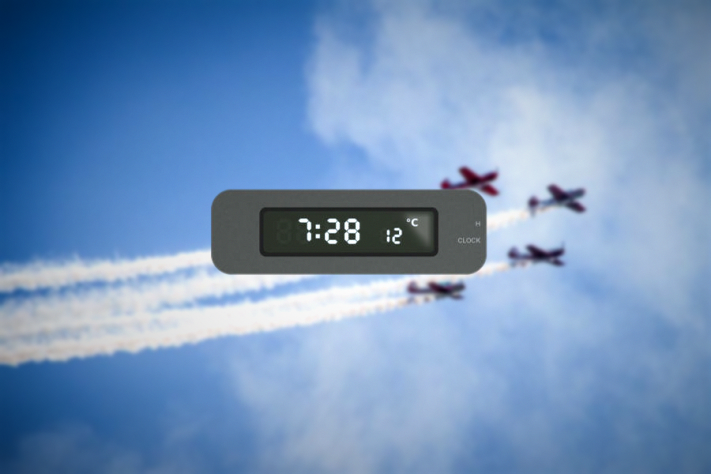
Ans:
7h28
